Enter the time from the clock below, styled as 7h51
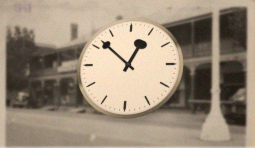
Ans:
12h52
